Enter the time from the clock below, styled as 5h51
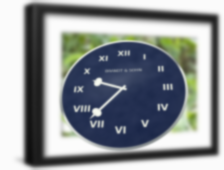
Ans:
9h37
